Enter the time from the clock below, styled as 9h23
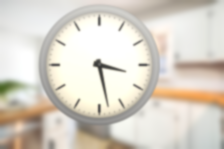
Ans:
3h28
